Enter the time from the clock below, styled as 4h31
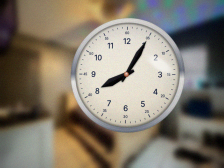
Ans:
8h05
